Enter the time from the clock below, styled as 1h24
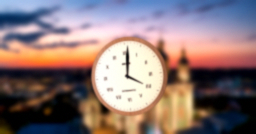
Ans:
4h01
